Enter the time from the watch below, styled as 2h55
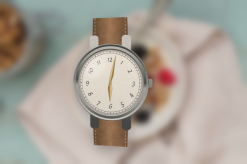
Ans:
6h02
